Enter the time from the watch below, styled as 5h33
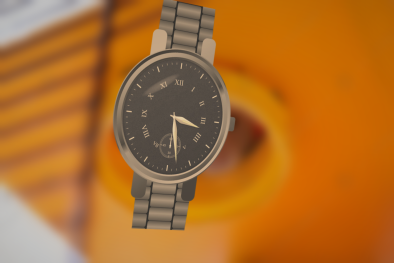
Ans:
3h28
